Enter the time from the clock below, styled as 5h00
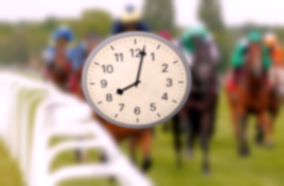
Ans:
8h02
